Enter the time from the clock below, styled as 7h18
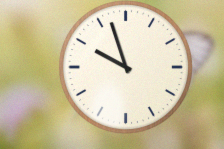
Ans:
9h57
